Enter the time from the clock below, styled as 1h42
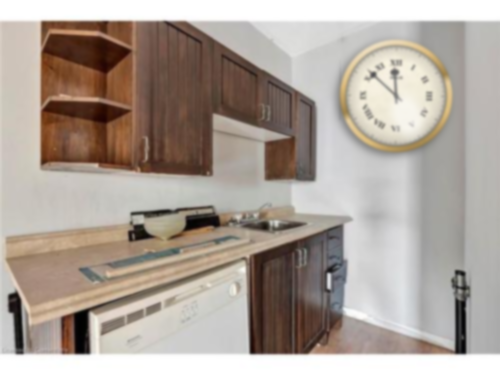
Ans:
11h52
